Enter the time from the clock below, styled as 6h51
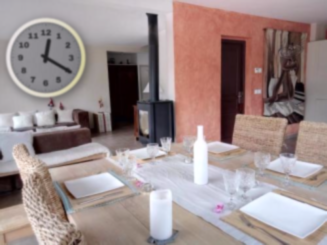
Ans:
12h20
